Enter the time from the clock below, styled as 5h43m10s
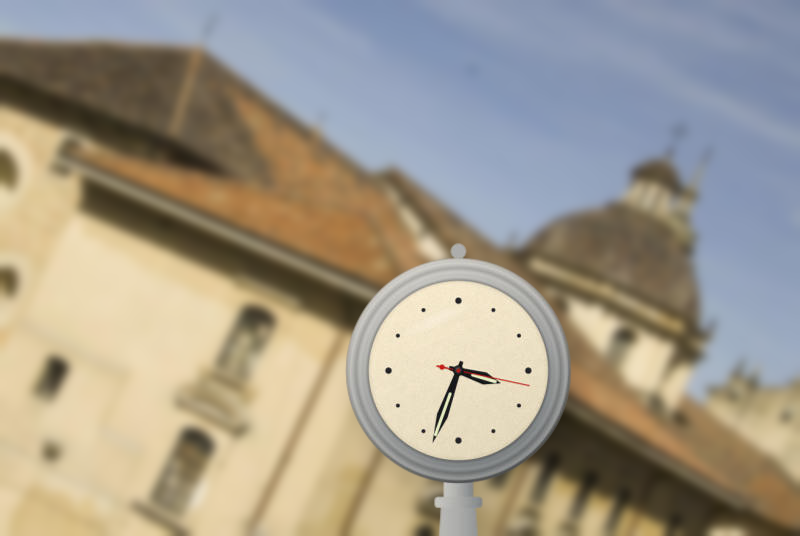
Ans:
3h33m17s
